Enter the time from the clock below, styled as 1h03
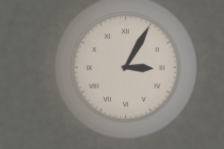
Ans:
3h05
